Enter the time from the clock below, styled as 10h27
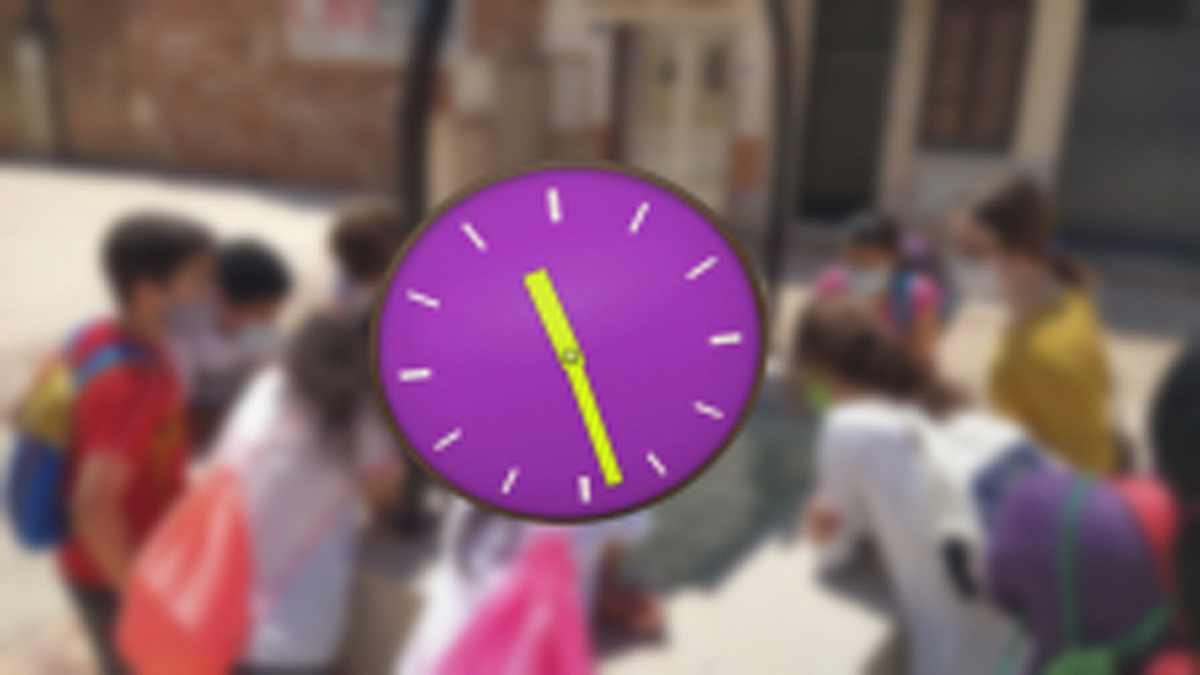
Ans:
11h28
